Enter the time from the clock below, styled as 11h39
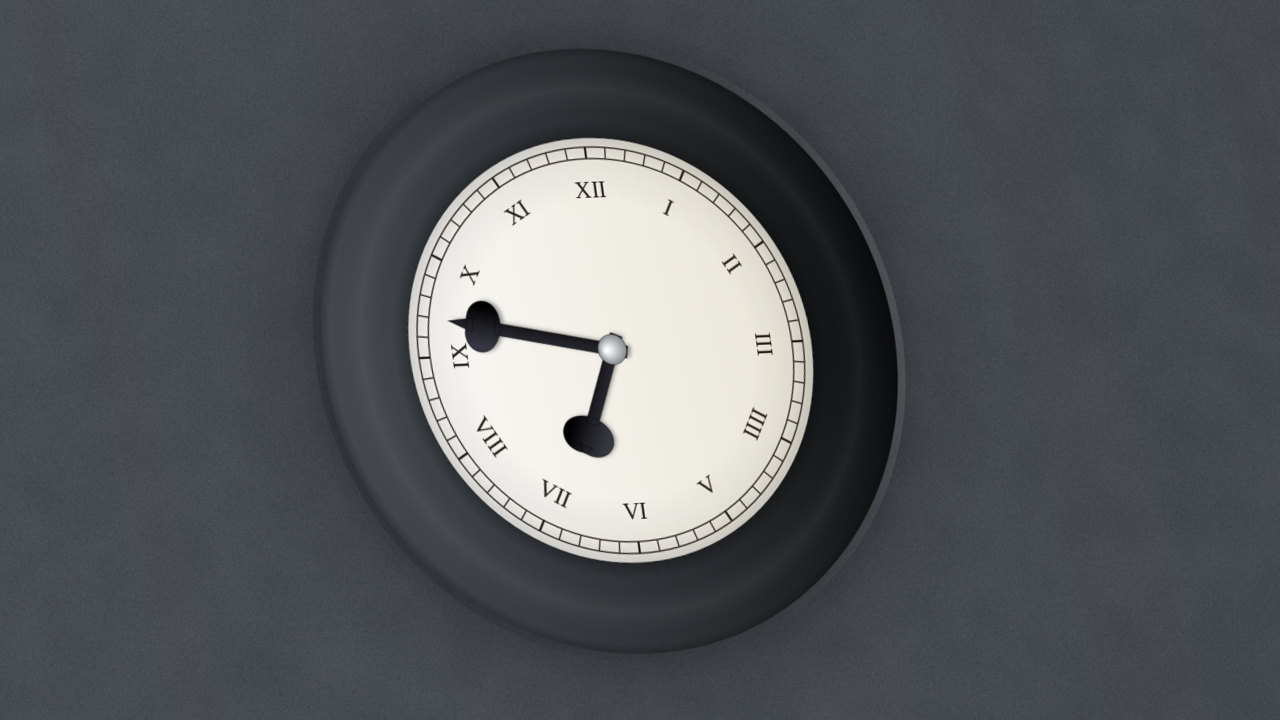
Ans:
6h47
